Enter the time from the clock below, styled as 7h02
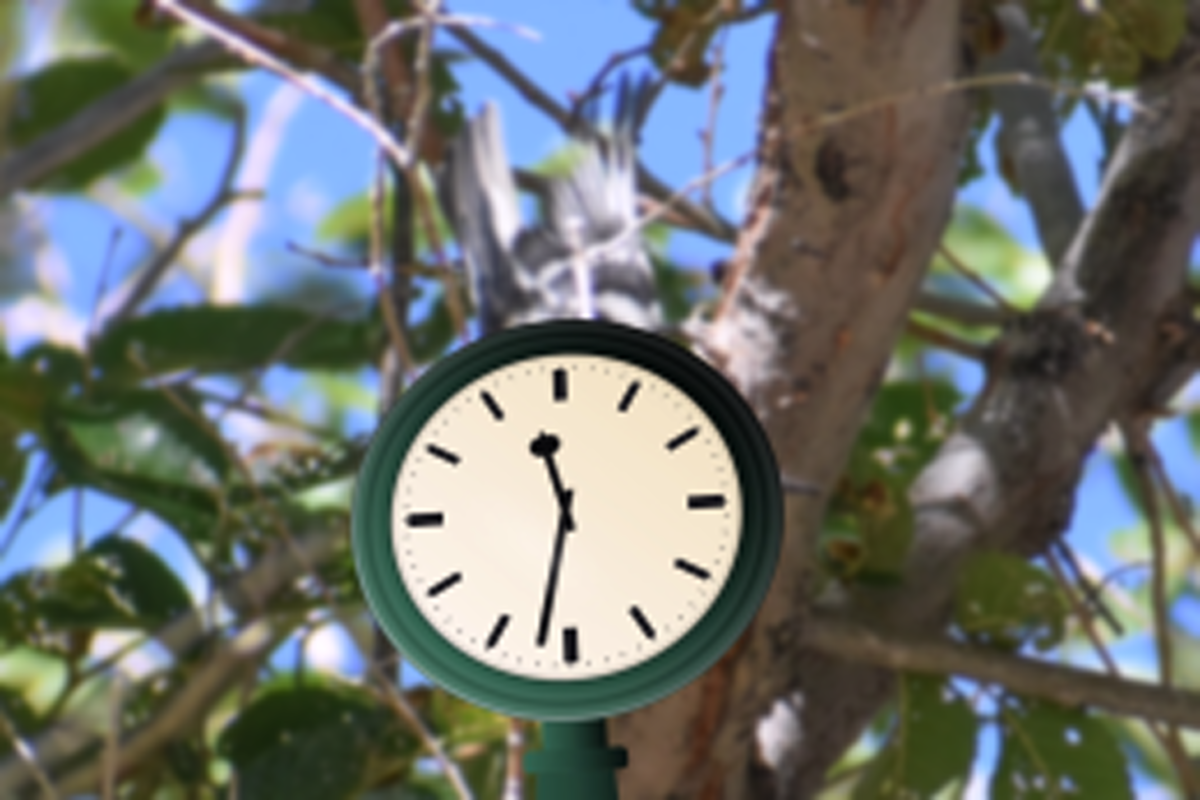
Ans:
11h32
